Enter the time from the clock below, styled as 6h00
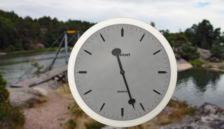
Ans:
11h27
